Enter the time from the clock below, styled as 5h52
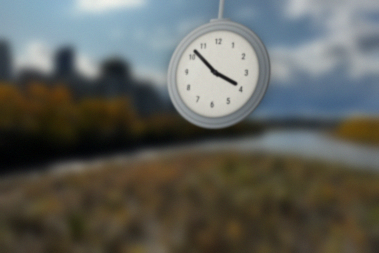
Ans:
3h52
